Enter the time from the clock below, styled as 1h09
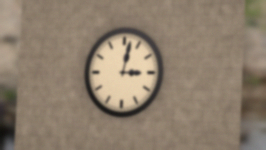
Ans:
3h02
